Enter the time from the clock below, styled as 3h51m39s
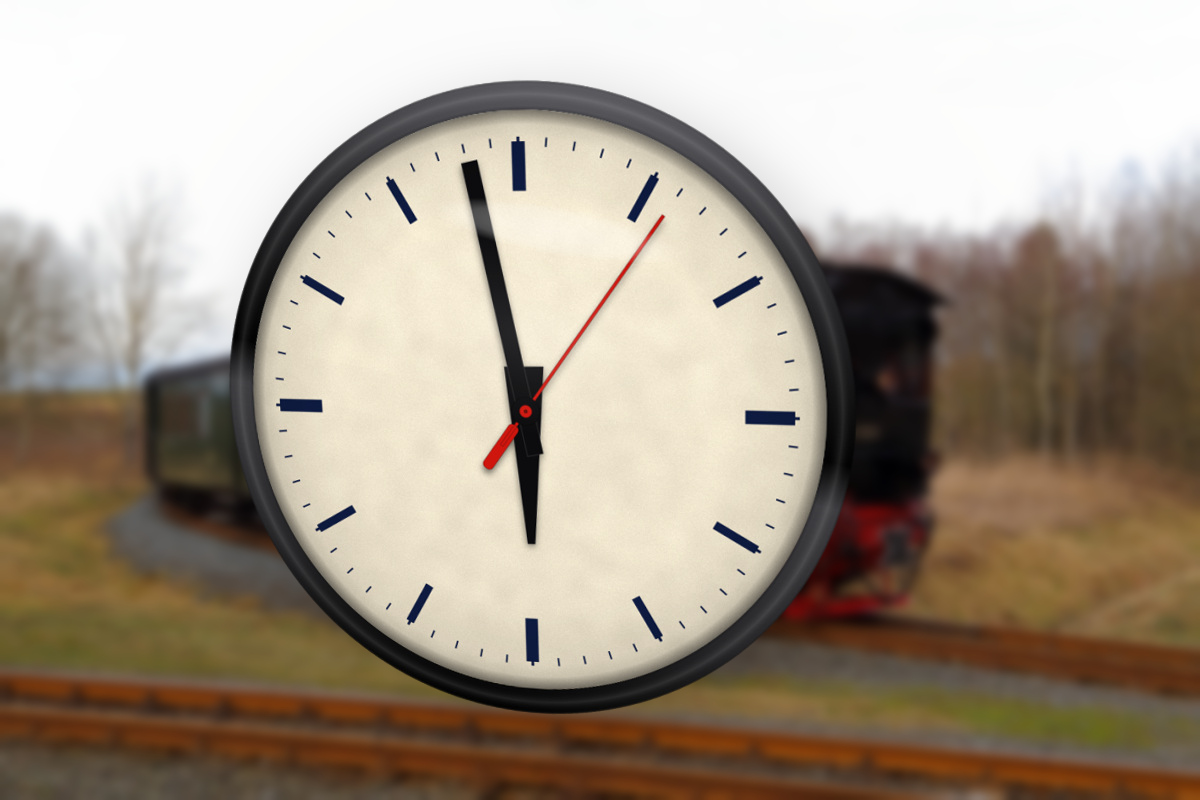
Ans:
5h58m06s
